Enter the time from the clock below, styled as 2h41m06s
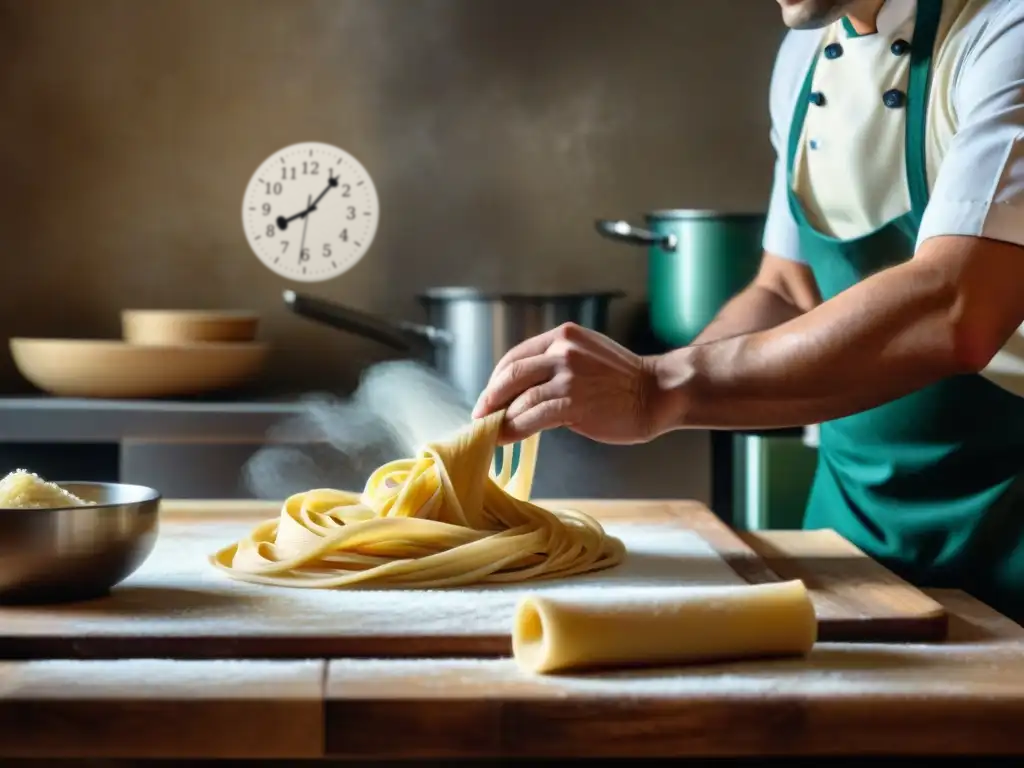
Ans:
8h06m31s
